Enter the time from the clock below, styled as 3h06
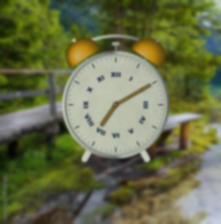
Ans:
7h10
